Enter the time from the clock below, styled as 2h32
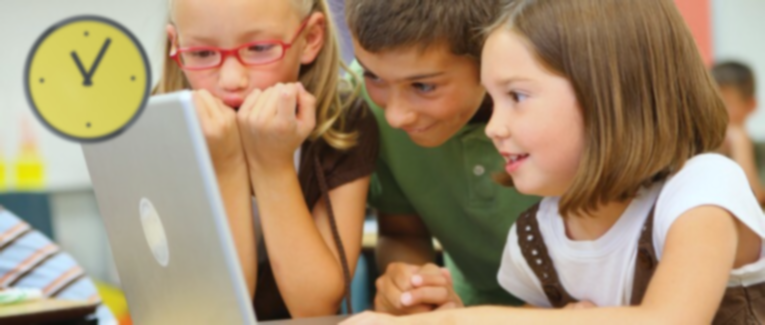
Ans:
11h05
